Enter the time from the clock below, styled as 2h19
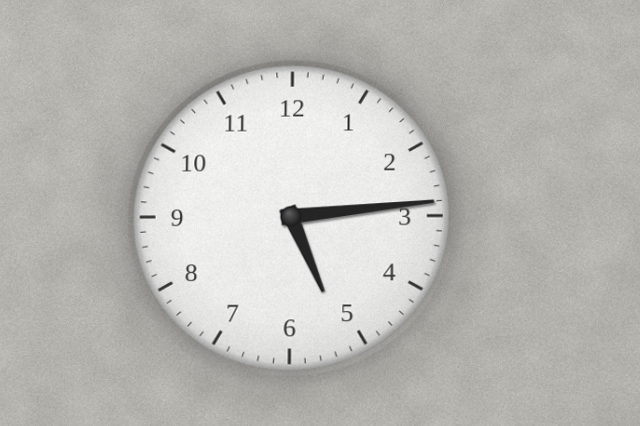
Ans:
5h14
